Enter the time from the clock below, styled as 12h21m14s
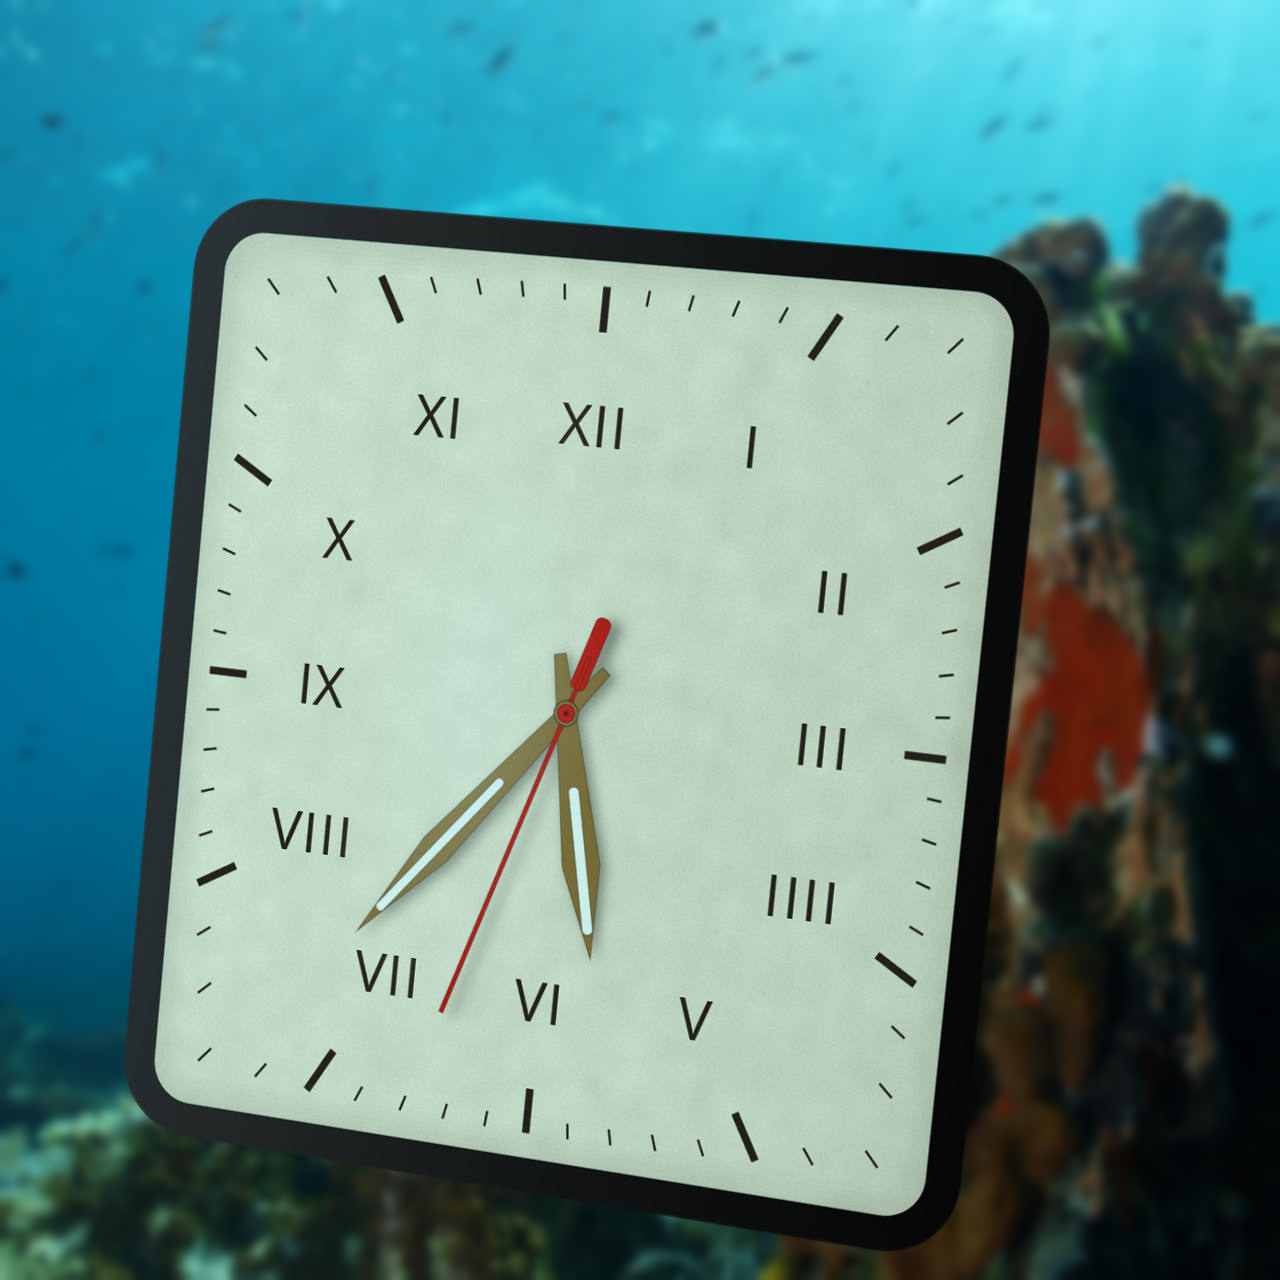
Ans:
5h36m33s
